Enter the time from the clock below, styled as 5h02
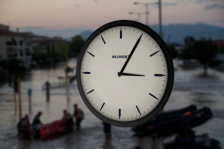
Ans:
3h05
